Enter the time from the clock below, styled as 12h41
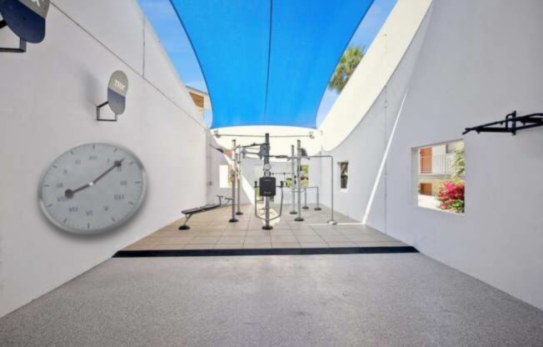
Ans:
8h08
